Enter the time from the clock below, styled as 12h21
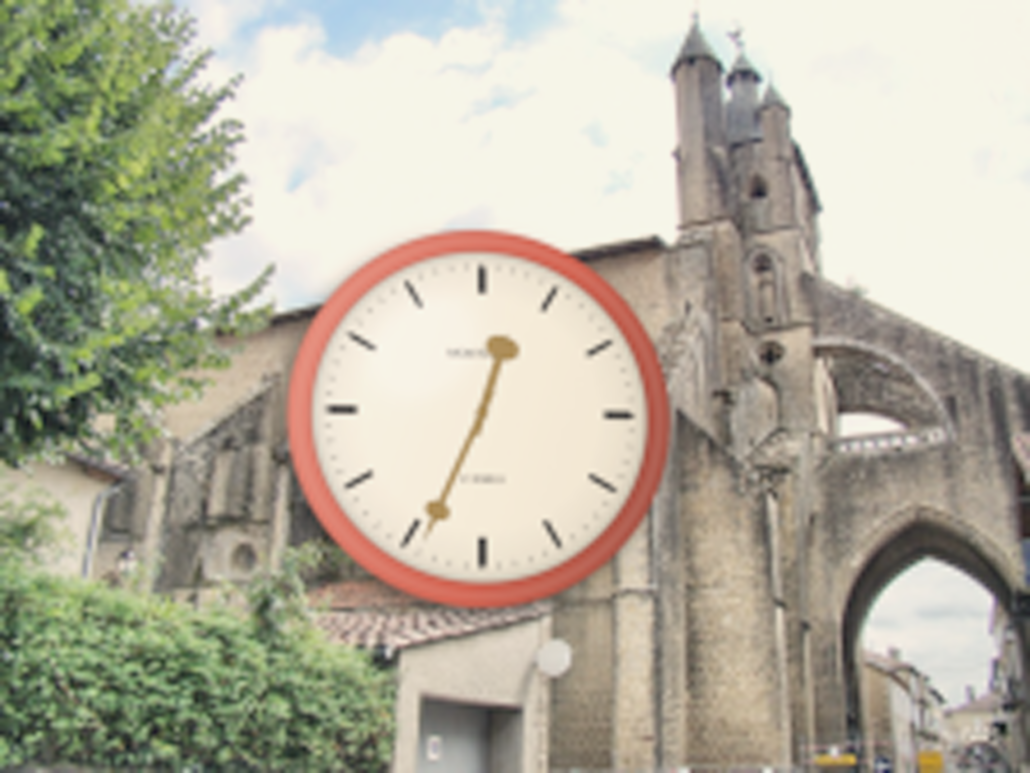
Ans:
12h34
